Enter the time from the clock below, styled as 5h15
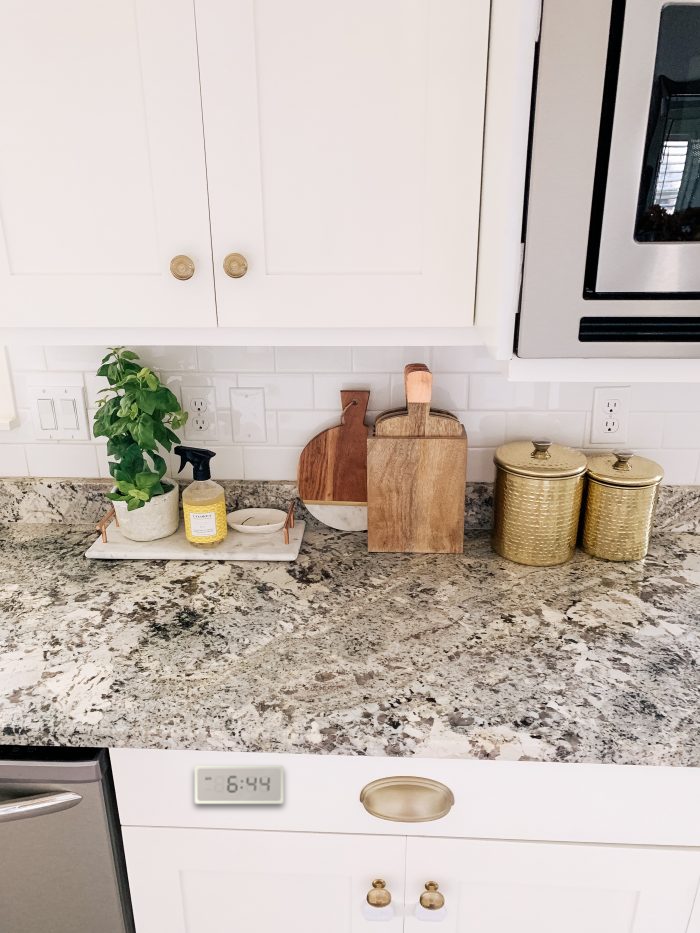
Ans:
6h44
